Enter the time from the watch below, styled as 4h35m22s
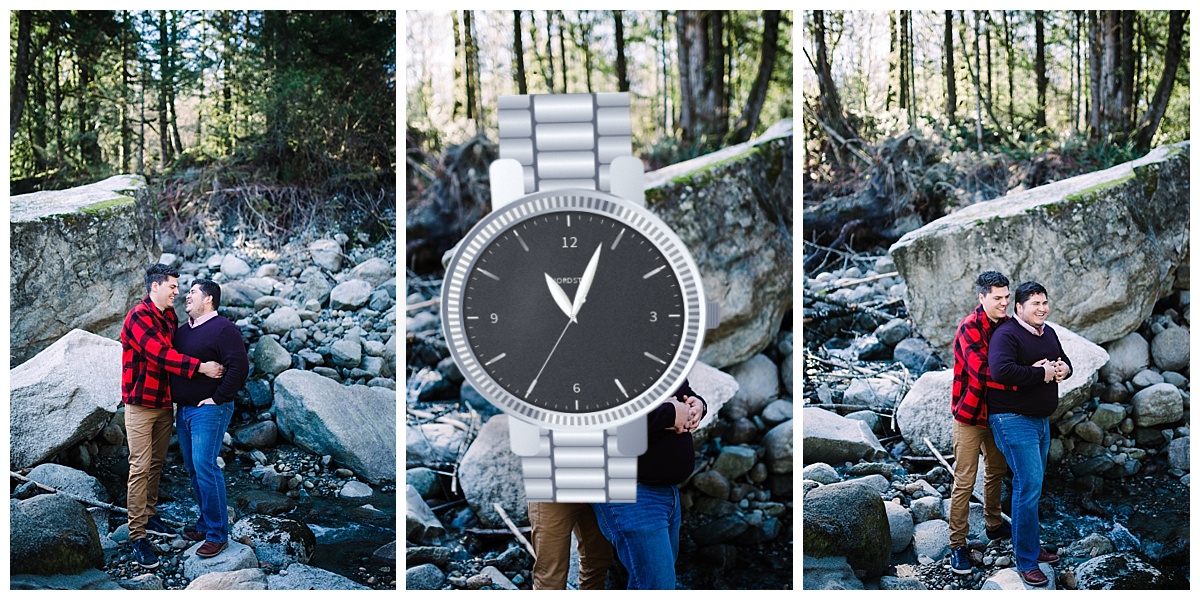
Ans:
11h03m35s
